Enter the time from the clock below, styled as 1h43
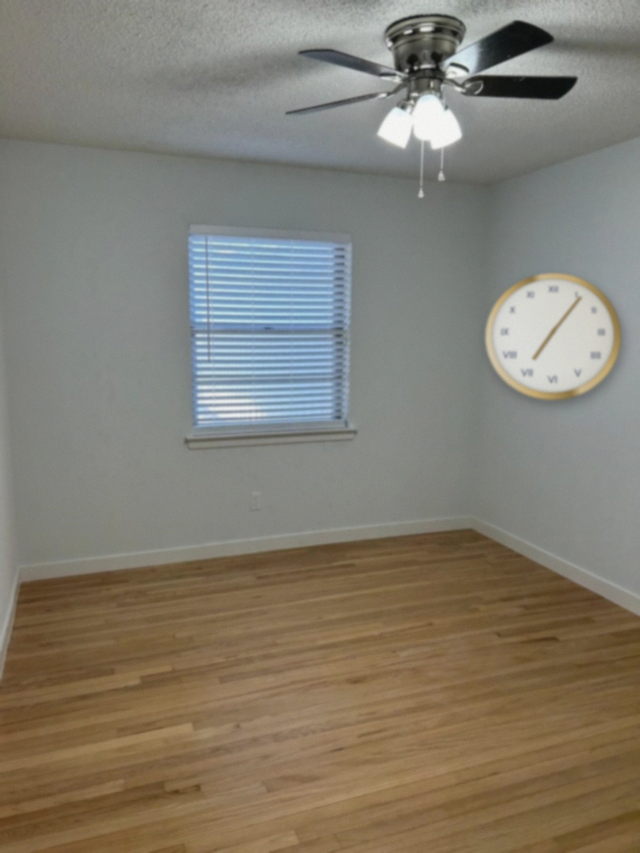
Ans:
7h06
